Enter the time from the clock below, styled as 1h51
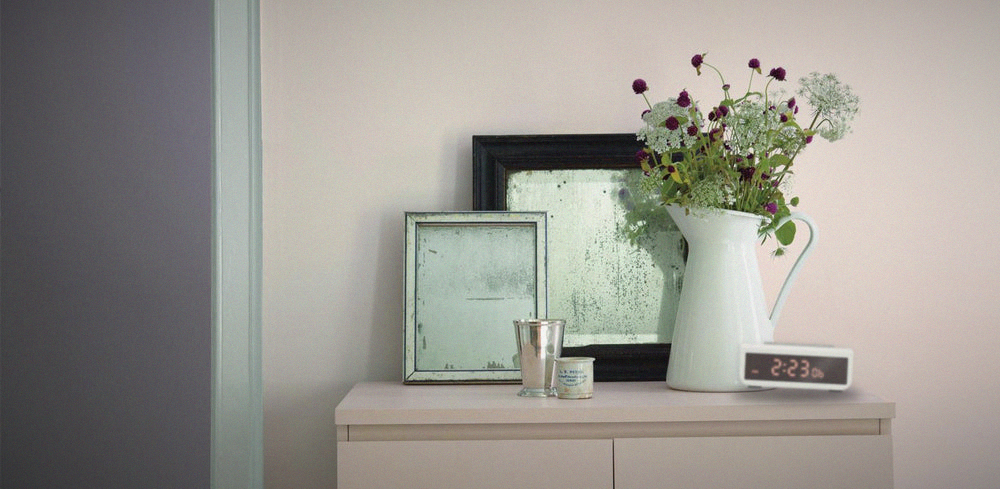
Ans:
2h23
